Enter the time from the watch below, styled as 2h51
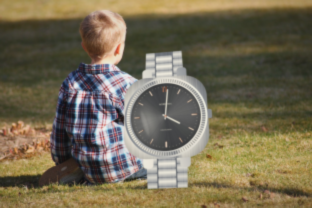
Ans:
4h01
